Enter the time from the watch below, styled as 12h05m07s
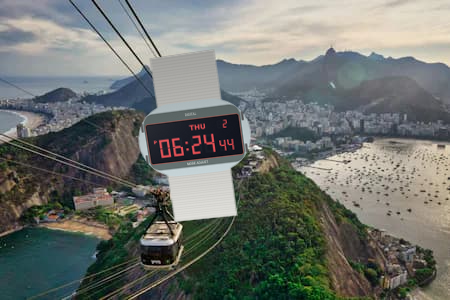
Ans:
6h24m44s
